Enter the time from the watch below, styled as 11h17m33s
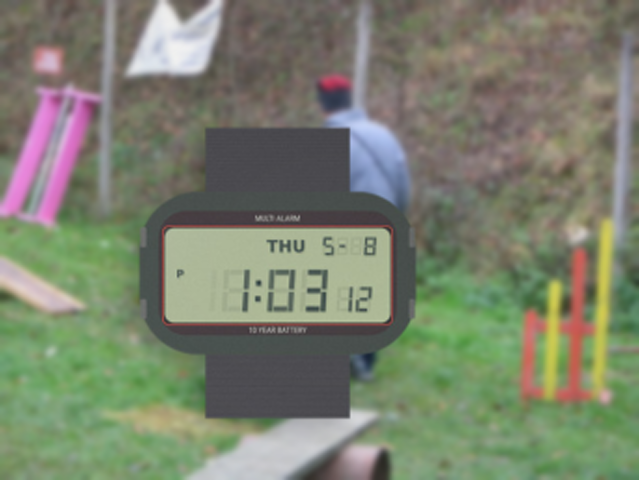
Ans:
1h03m12s
